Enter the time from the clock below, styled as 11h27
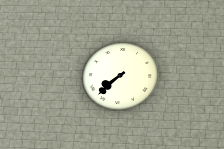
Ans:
7h37
